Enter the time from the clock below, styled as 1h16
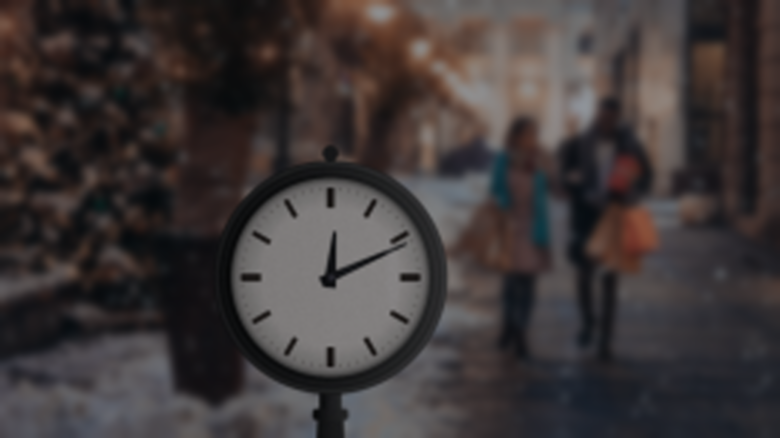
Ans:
12h11
